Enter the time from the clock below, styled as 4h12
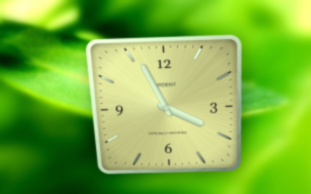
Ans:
3h56
